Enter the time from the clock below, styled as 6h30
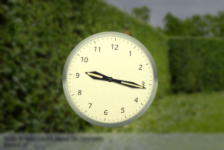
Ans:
9h16
